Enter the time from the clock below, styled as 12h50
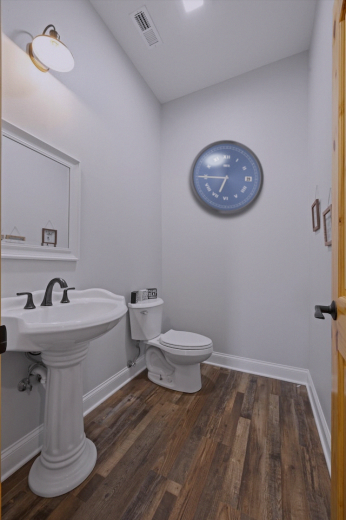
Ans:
6h45
